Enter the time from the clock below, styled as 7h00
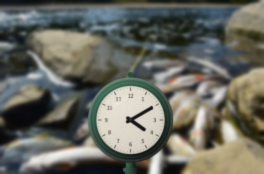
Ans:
4h10
